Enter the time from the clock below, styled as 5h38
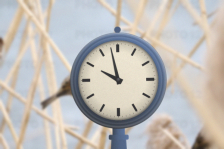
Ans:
9h58
